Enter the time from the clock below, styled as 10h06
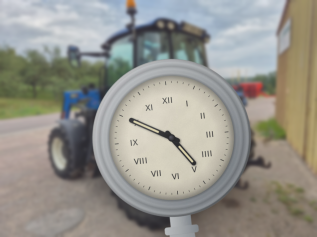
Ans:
4h50
